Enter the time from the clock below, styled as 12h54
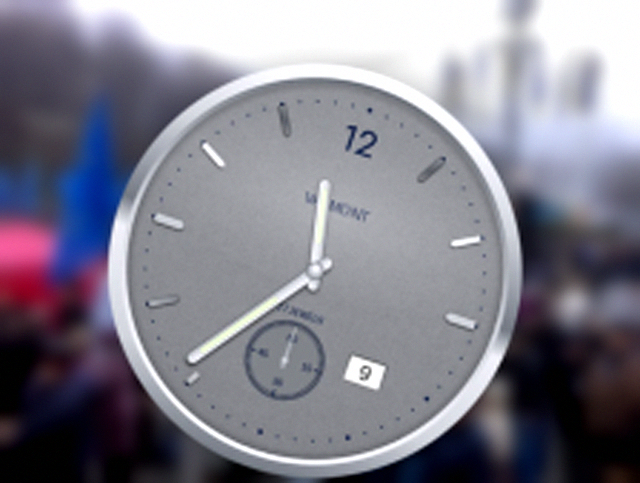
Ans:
11h36
